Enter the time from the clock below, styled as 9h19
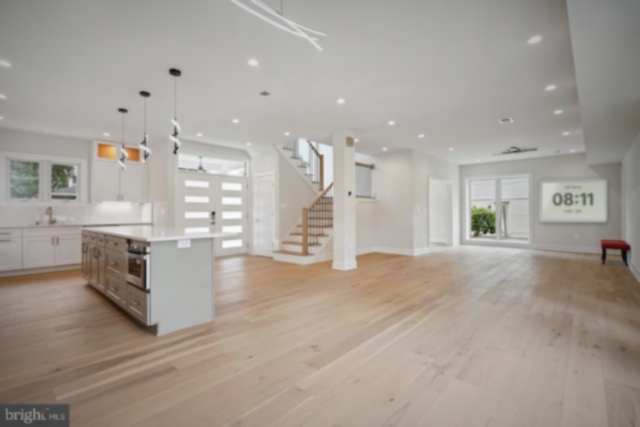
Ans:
8h11
